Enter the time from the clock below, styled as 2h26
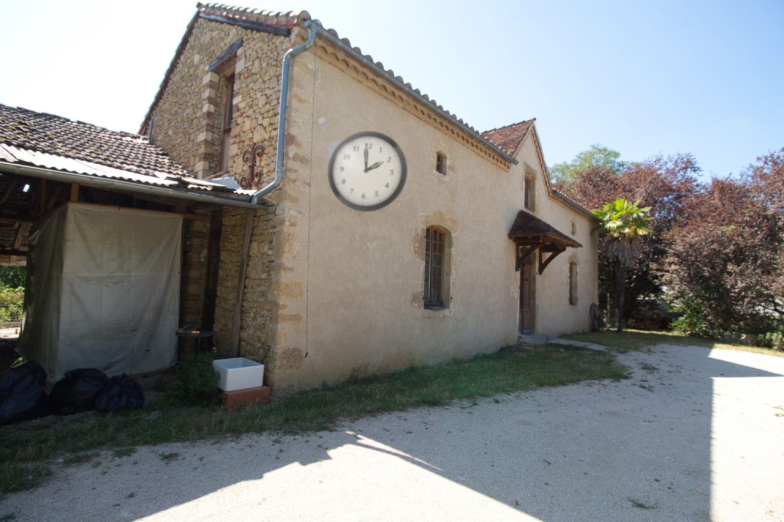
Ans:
1h59
